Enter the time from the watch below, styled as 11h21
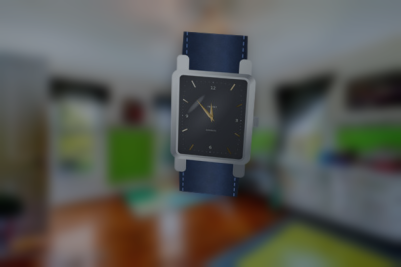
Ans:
11h53
